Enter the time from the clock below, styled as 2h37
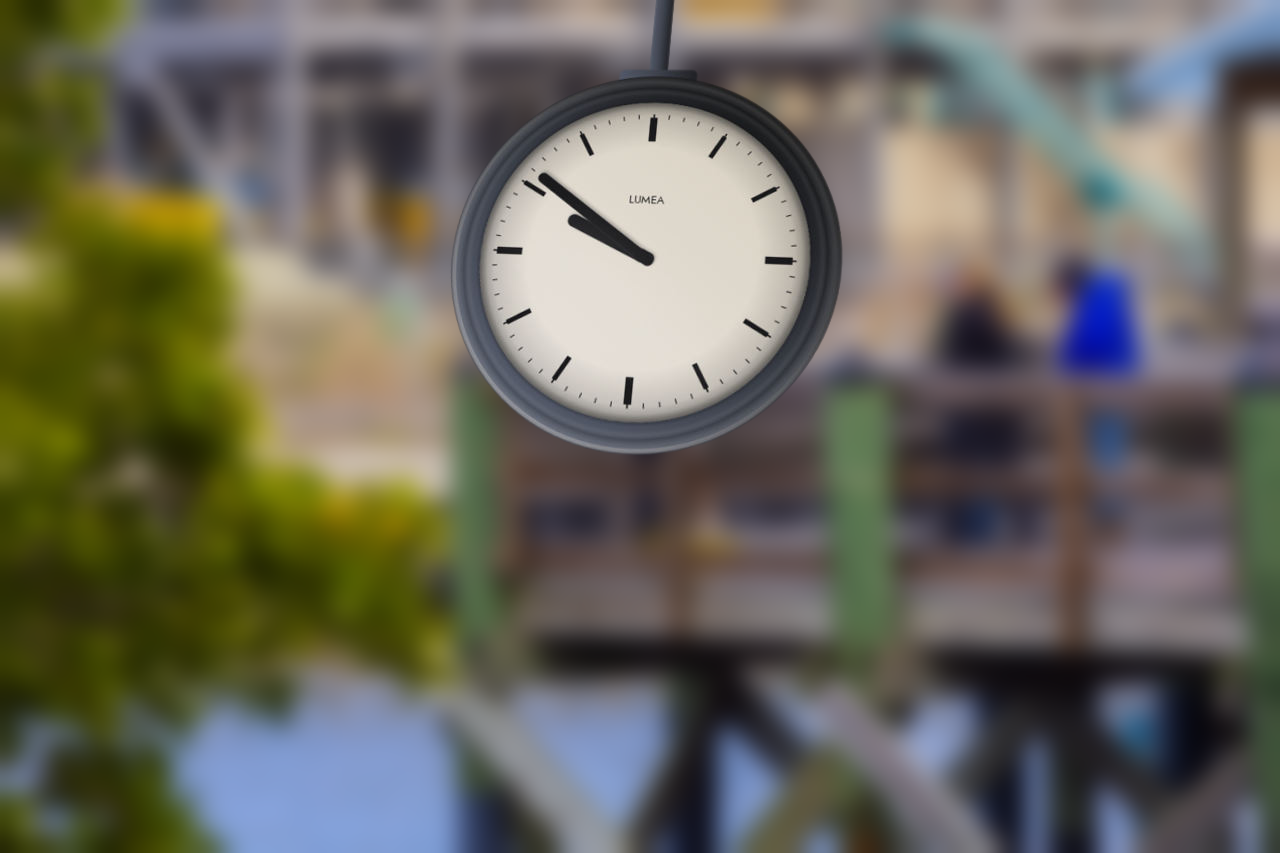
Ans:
9h51
